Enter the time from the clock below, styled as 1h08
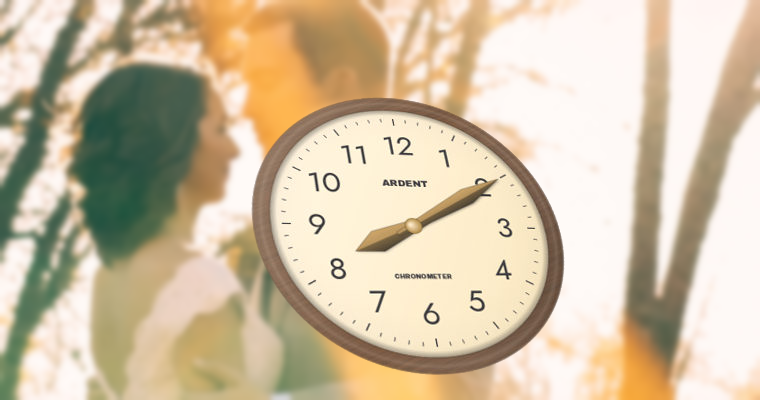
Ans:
8h10
